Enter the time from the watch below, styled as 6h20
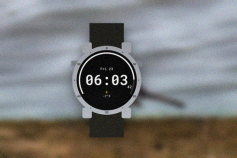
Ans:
6h03
